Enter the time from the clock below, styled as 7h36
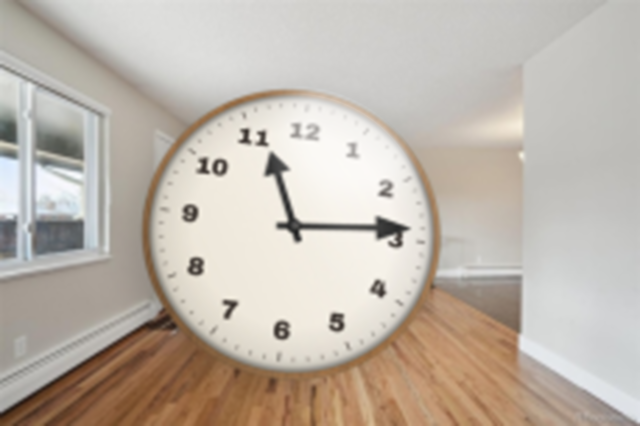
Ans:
11h14
